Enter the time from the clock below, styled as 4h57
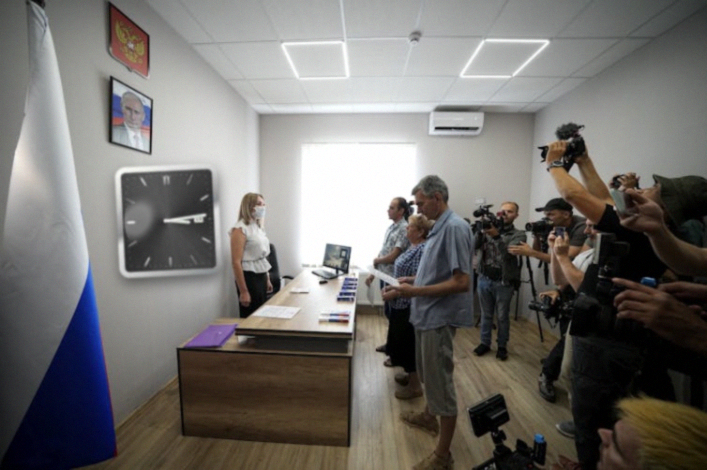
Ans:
3h14
